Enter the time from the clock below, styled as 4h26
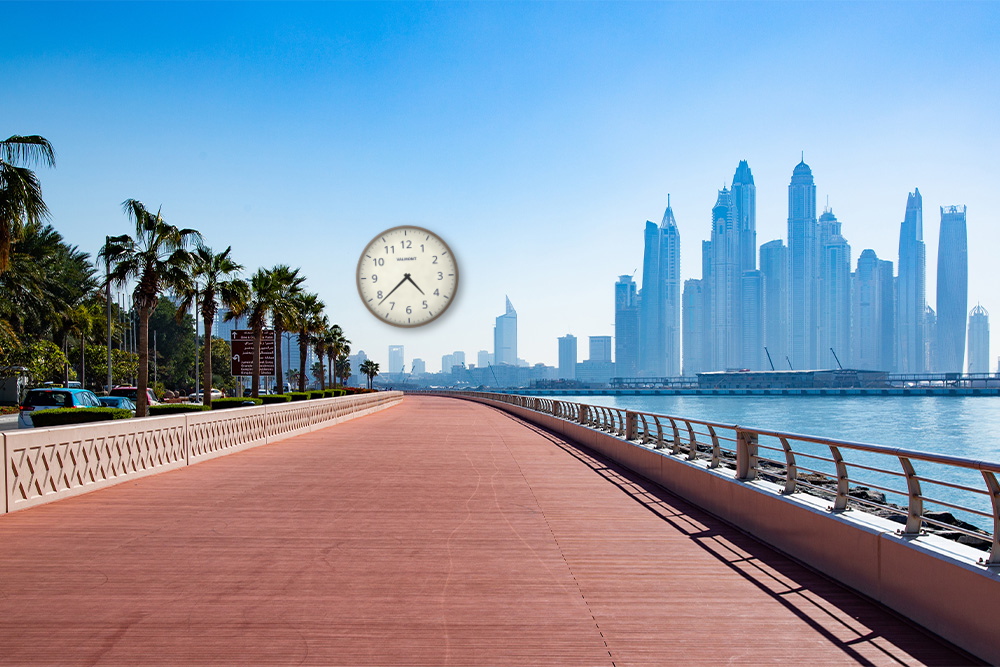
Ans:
4h38
